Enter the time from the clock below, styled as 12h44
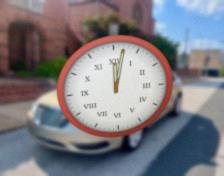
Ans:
12h02
